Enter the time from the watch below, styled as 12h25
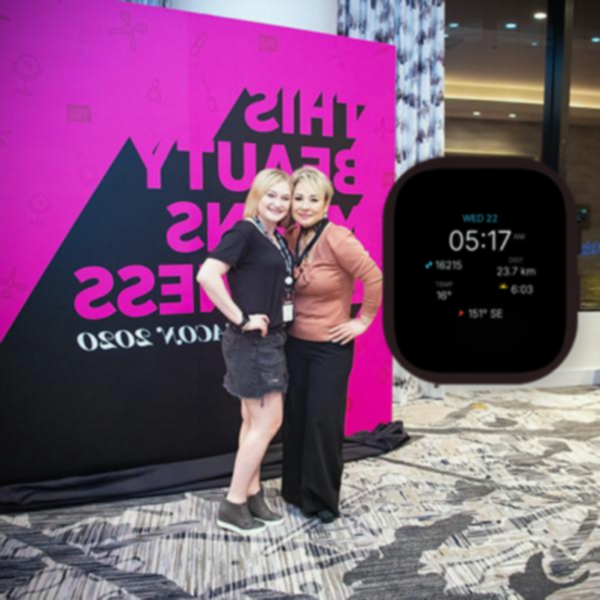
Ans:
5h17
